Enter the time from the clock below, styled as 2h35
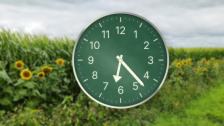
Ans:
6h23
